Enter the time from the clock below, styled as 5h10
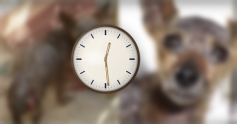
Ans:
12h29
